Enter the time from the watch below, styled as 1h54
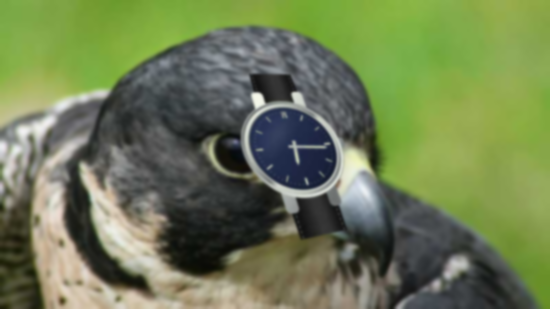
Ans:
6h16
